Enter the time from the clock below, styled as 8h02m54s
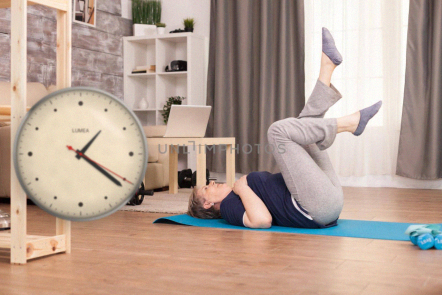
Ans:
1h21m20s
